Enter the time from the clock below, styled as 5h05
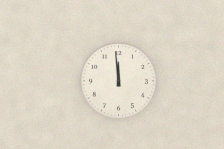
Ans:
11h59
